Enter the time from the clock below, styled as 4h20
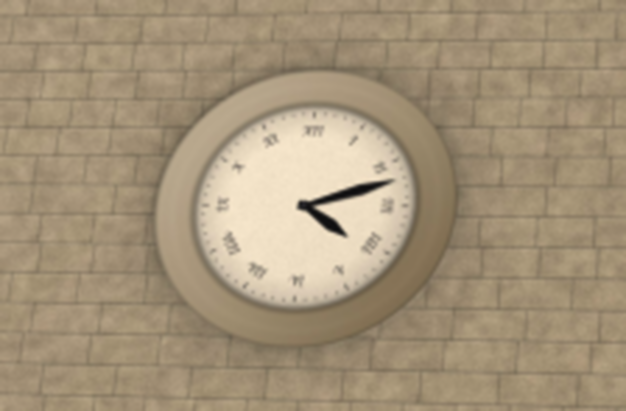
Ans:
4h12
